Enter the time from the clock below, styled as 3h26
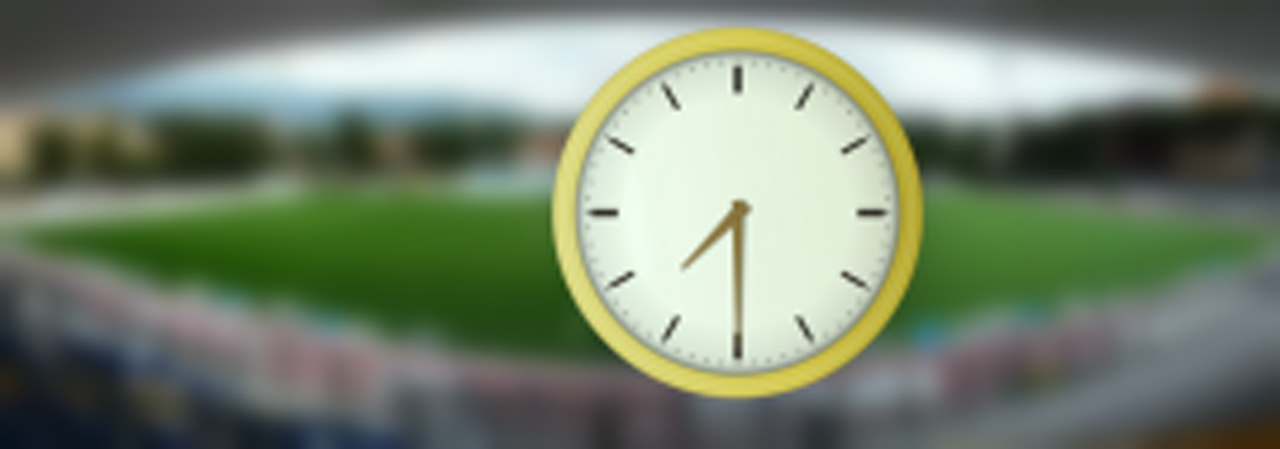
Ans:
7h30
